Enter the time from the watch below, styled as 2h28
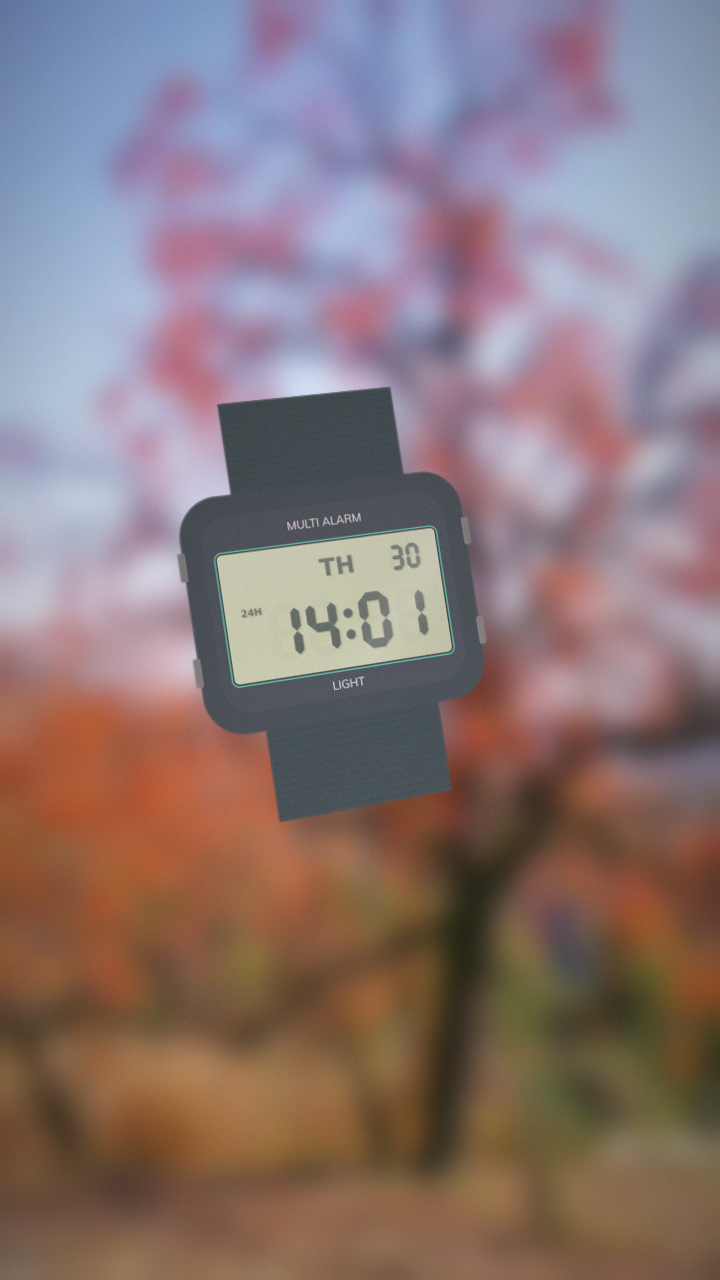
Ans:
14h01
